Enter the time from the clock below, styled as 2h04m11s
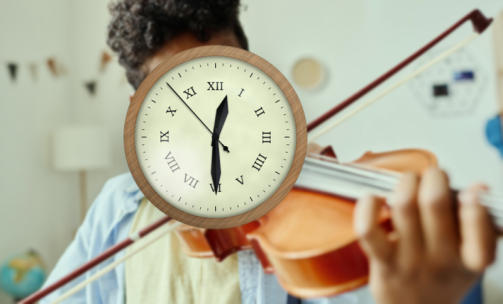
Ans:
12h29m53s
